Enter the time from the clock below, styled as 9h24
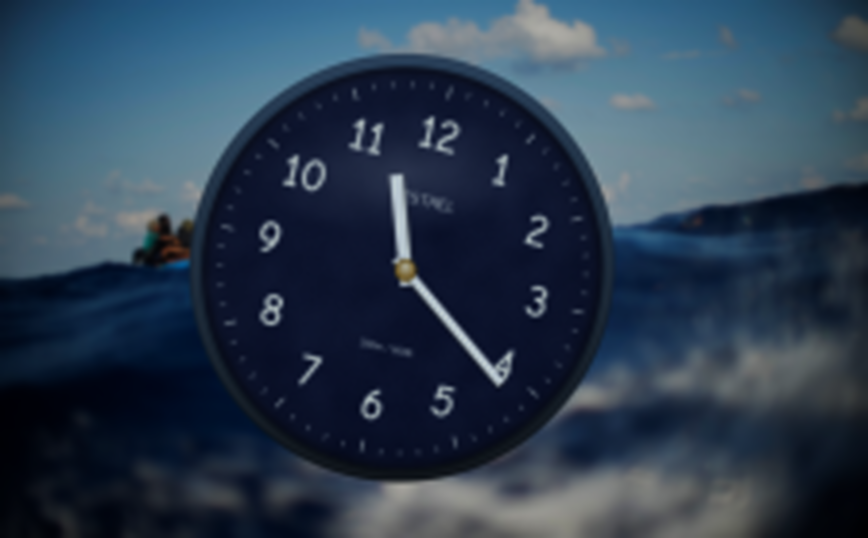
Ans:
11h21
